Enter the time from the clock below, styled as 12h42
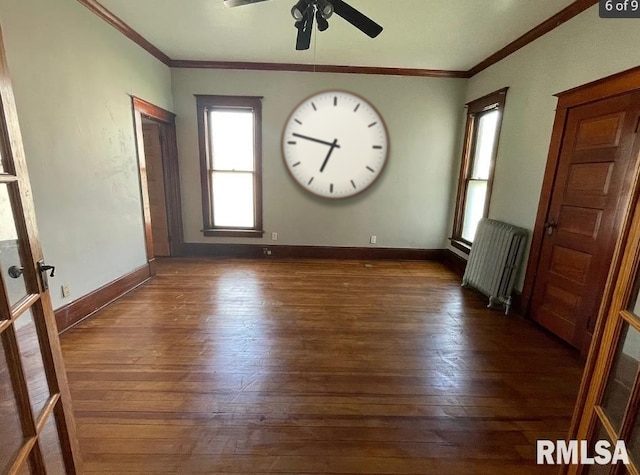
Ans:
6h47
